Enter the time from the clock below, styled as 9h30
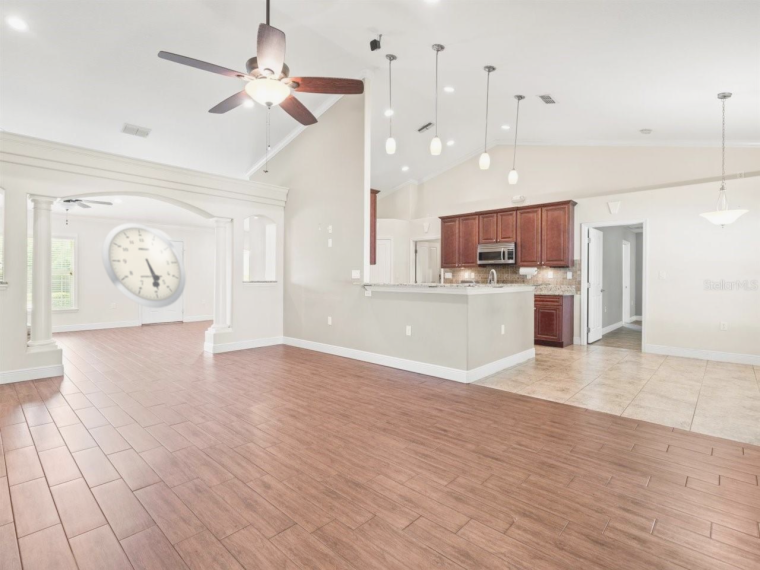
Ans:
5h29
